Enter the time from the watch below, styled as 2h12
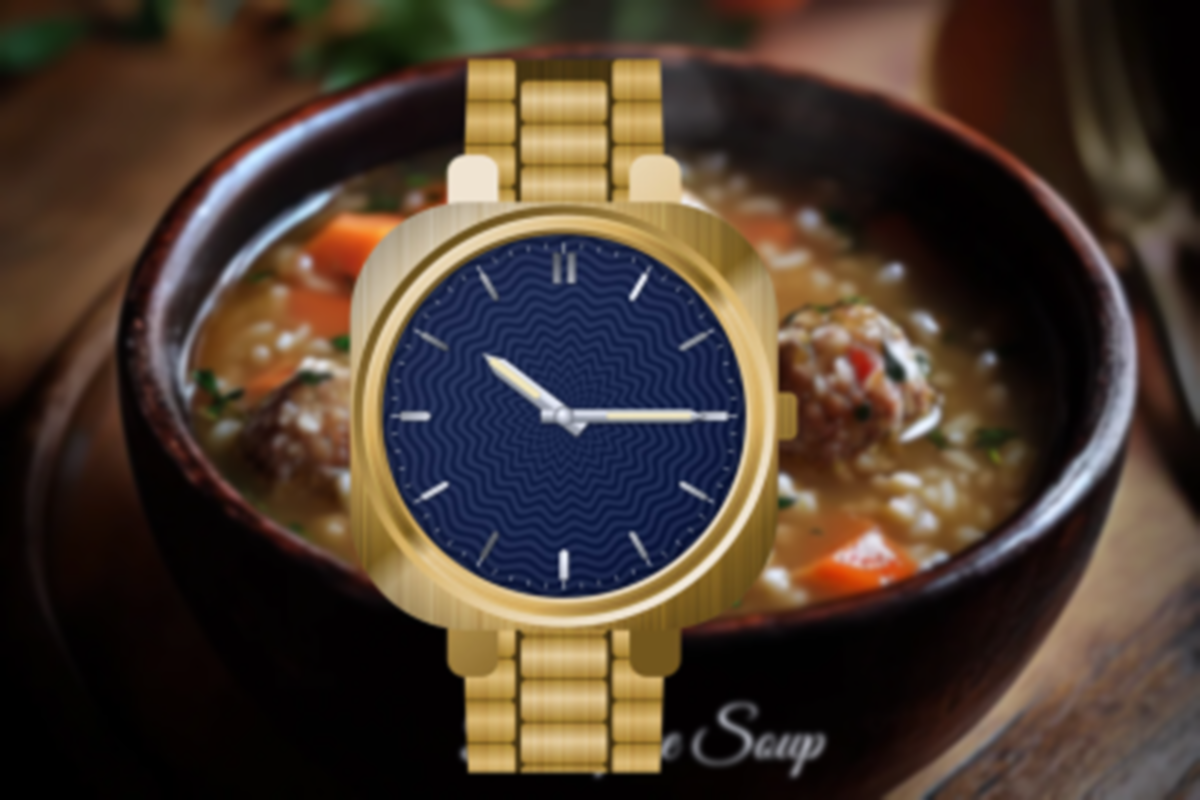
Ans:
10h15
